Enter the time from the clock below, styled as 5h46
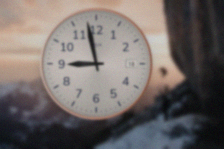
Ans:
8h58
